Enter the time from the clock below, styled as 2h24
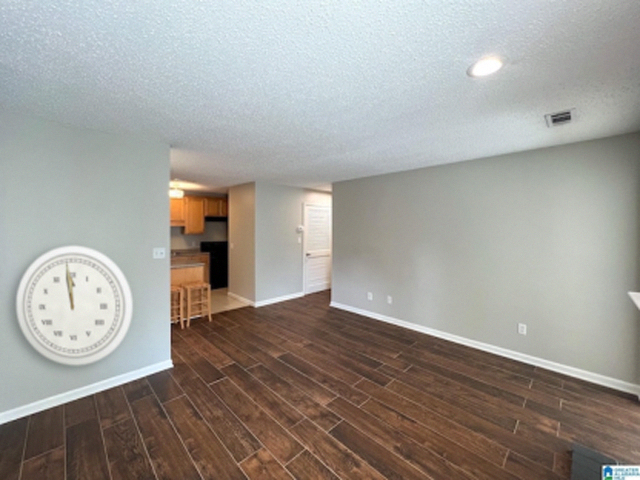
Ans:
11h59
